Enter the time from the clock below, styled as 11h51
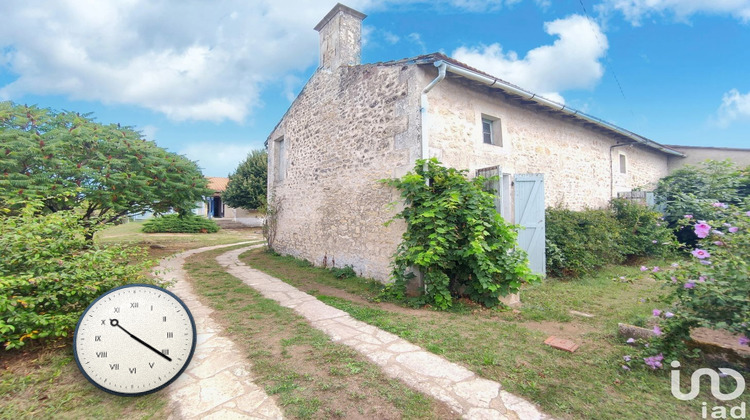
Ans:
10h21
